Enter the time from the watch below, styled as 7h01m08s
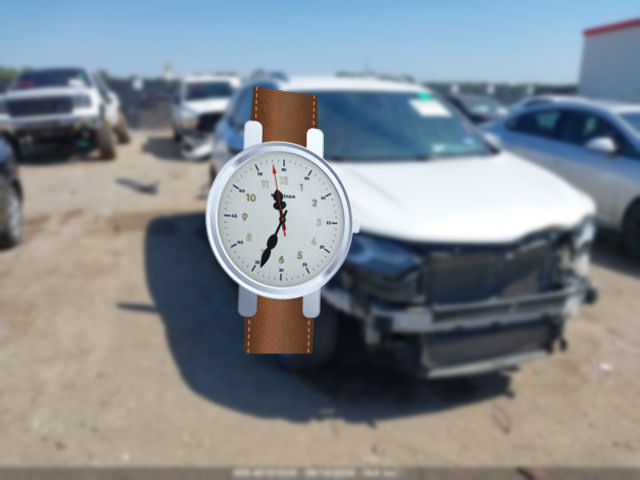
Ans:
11h33m58s
